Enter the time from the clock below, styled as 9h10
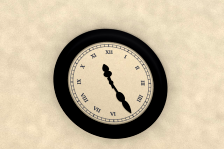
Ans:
11h25
